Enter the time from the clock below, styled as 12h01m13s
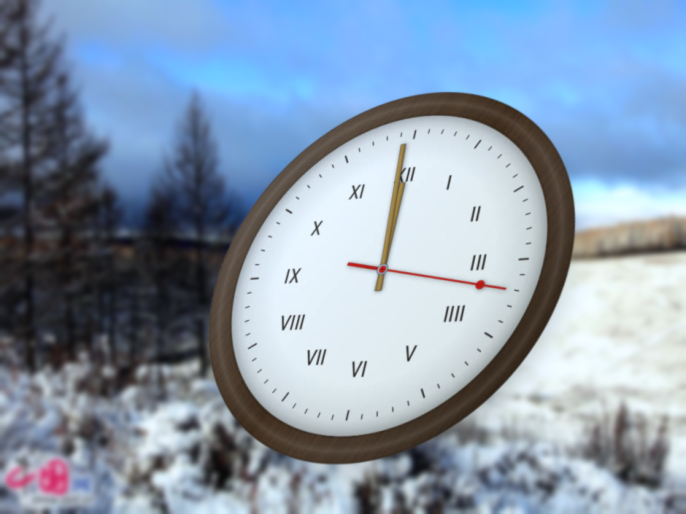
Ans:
11h59m17s
